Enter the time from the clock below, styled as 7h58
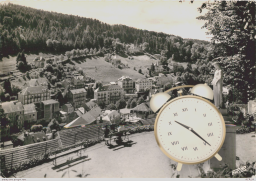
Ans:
10h24
